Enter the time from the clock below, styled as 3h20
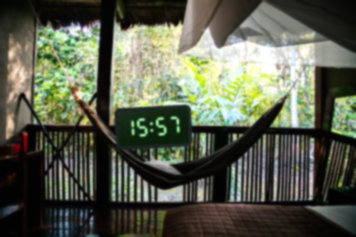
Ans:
15h57
